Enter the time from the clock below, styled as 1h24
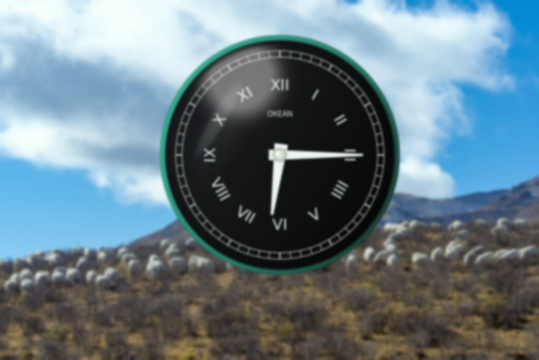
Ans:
6h15
